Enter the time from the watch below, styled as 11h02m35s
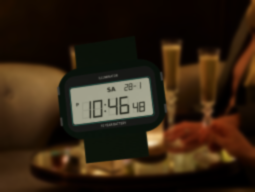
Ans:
10h46m48s
